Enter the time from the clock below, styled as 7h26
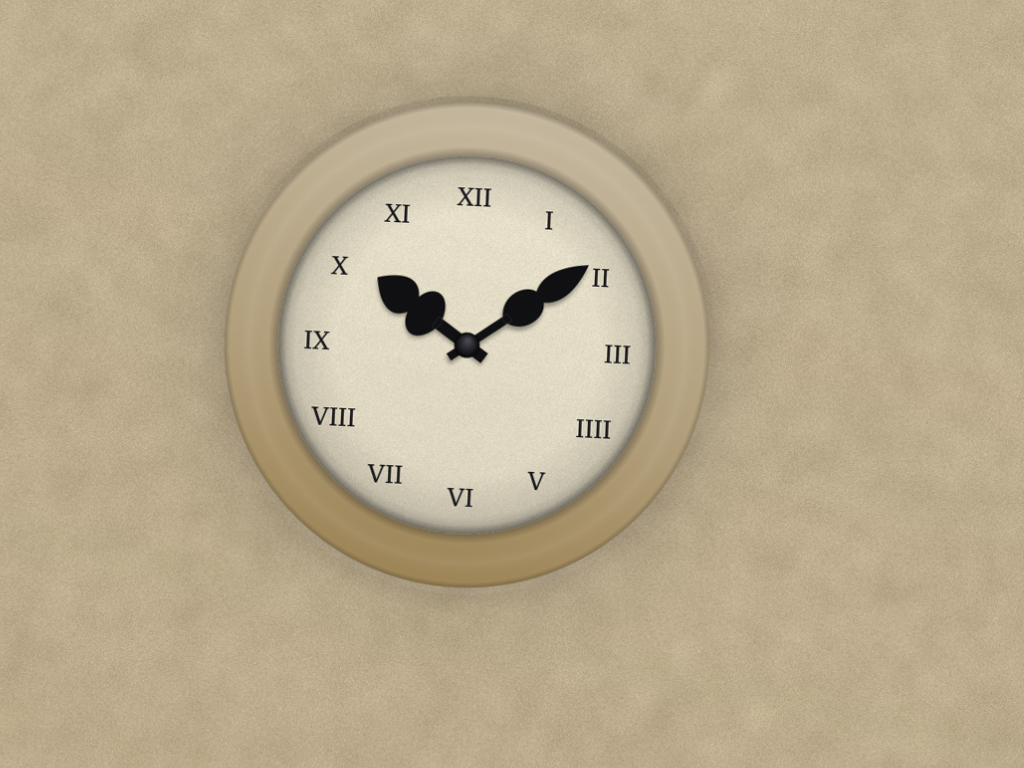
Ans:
10h09
